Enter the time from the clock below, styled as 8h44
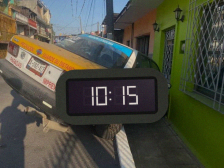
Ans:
10h15
